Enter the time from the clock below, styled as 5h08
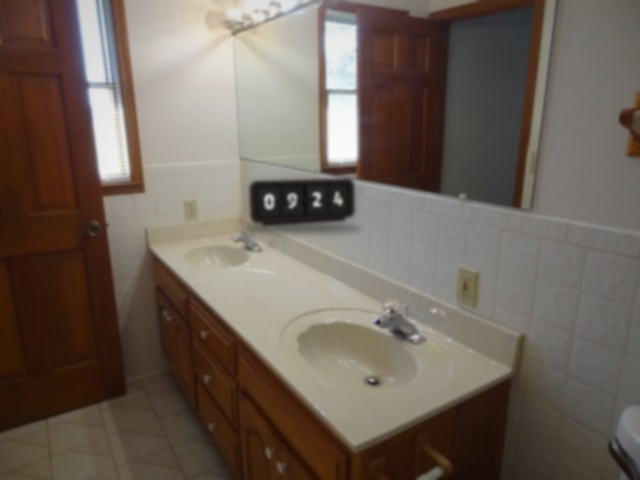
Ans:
9h24
